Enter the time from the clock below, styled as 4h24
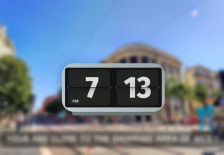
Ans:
7h13
